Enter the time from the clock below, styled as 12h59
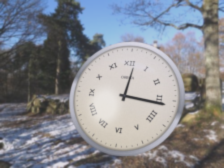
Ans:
12h16
